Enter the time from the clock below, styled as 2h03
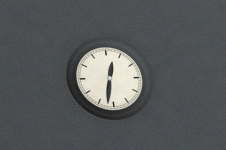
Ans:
12h32
